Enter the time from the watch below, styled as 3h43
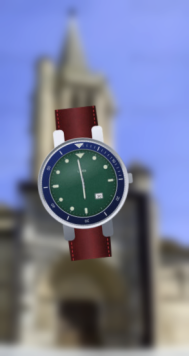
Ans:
5h59
